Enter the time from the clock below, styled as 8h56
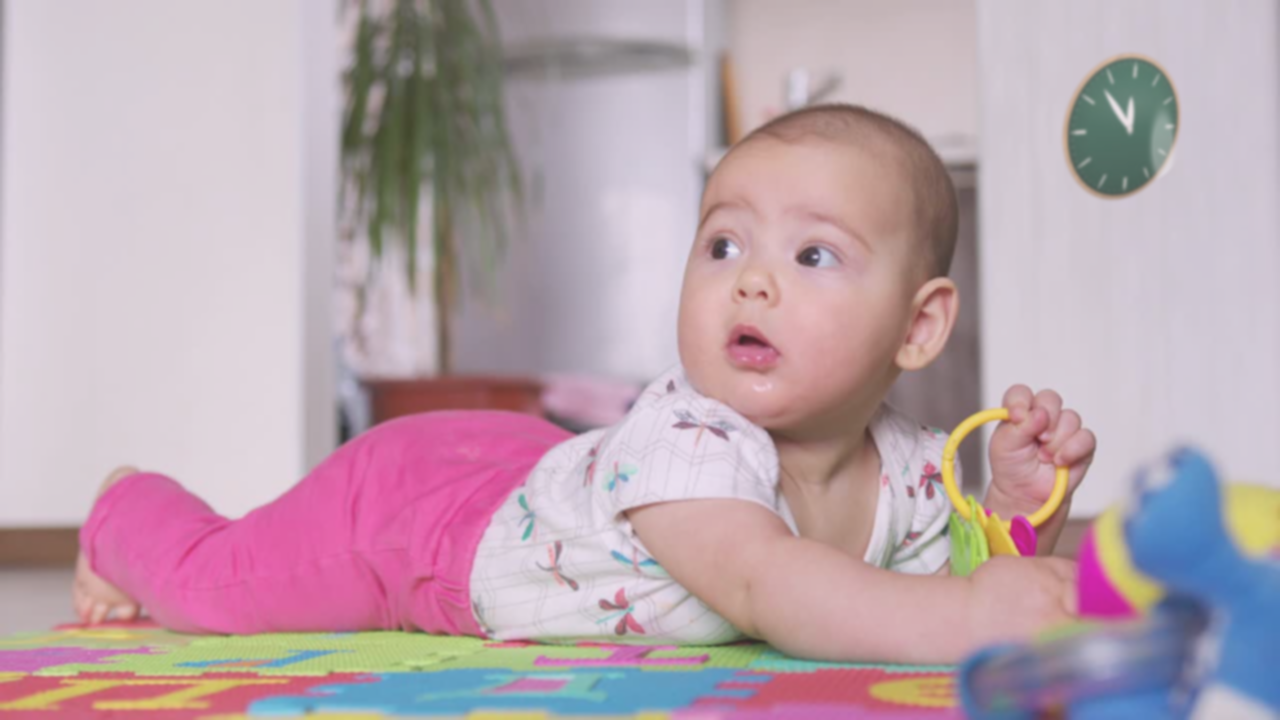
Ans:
11h53
